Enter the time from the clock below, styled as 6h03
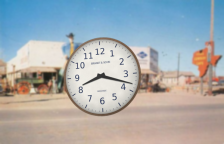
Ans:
8h18
